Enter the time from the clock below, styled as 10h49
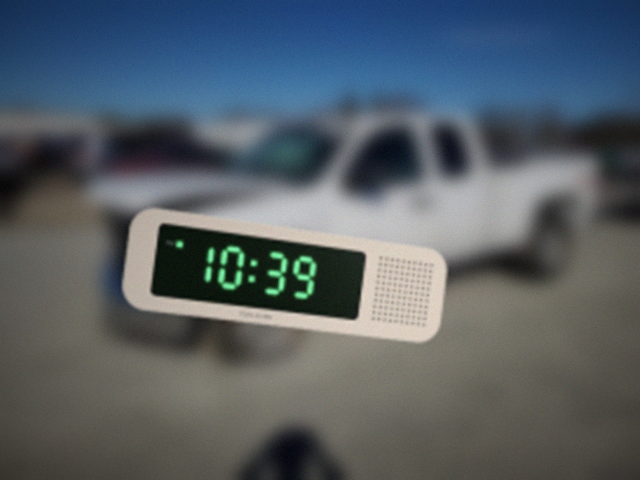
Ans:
10h39
